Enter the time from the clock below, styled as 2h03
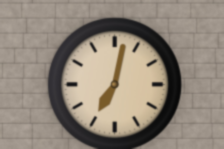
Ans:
7h02
